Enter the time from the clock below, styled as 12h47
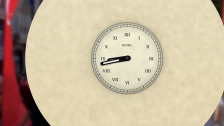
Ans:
8h43
